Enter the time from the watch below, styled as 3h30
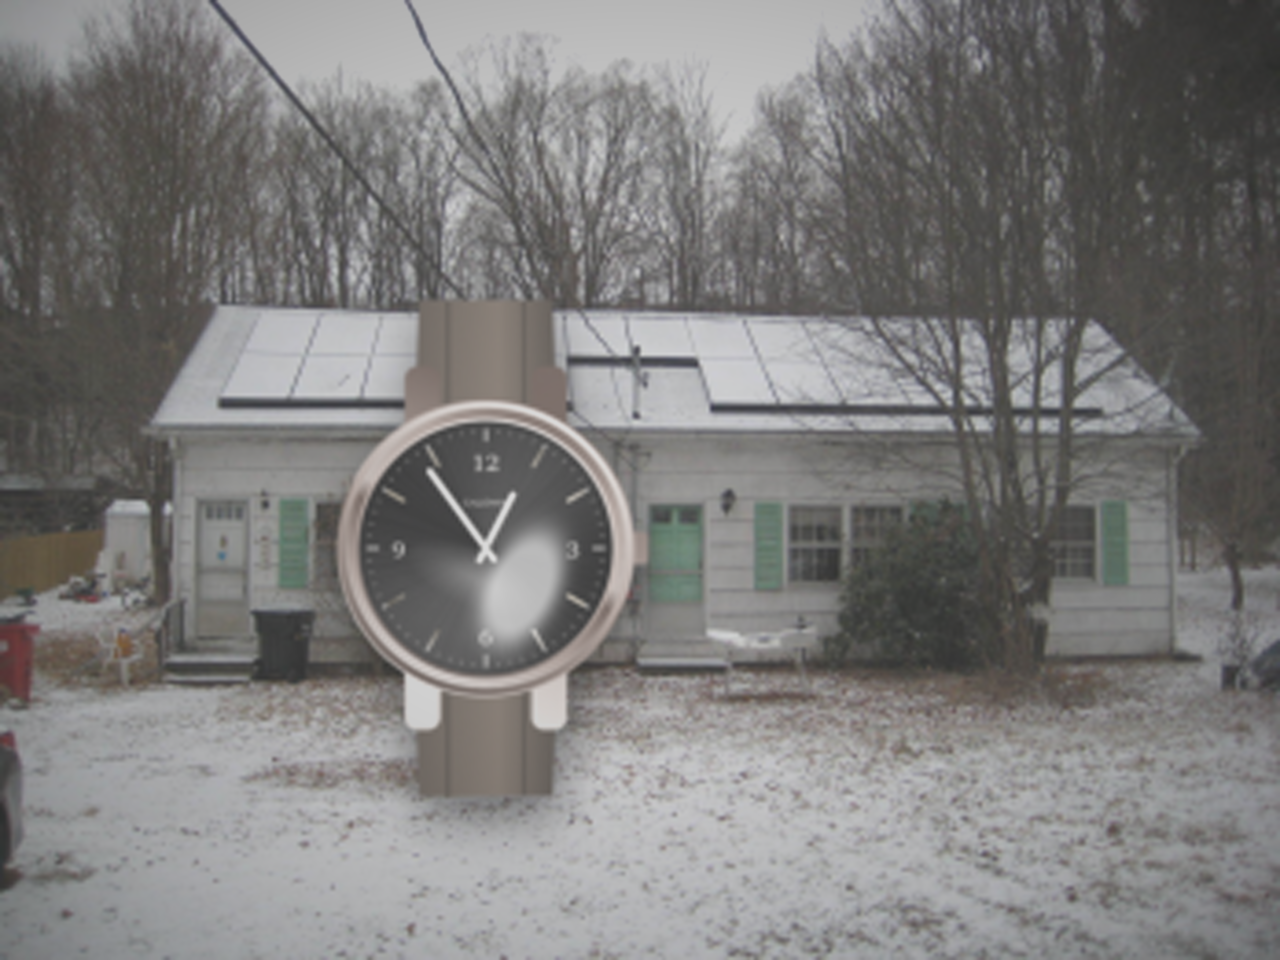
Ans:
12h54
